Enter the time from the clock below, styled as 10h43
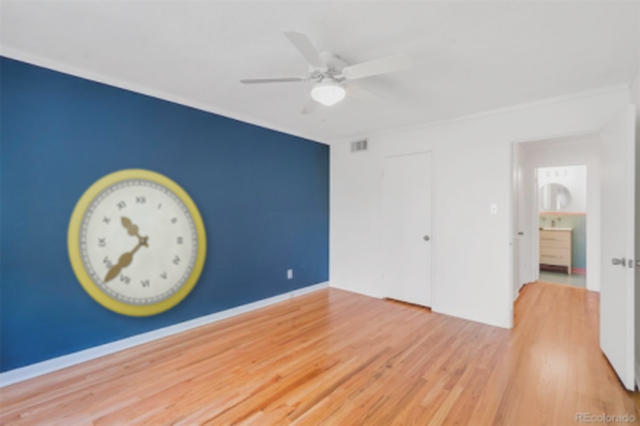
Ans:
10h38
